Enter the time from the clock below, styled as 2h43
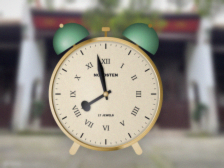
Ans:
7h58
